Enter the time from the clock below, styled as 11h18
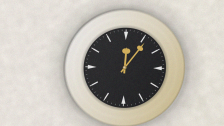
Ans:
12h06
